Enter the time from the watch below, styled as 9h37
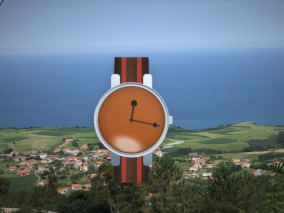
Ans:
12h17
